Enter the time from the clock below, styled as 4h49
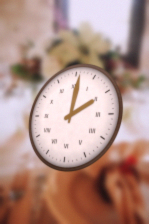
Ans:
2h01
